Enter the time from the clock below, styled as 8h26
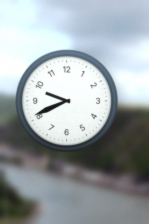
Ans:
9h41
